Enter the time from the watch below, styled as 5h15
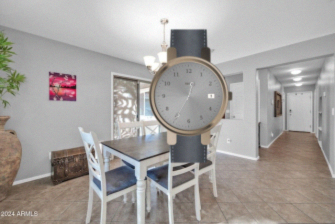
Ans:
12h35
